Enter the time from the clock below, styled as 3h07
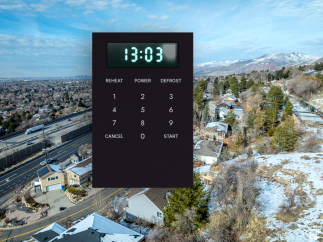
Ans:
13h03
